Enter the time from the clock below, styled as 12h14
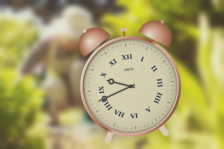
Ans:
9h42
